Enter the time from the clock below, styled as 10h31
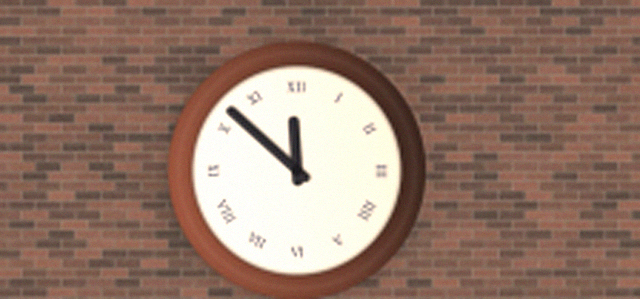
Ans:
11h52
